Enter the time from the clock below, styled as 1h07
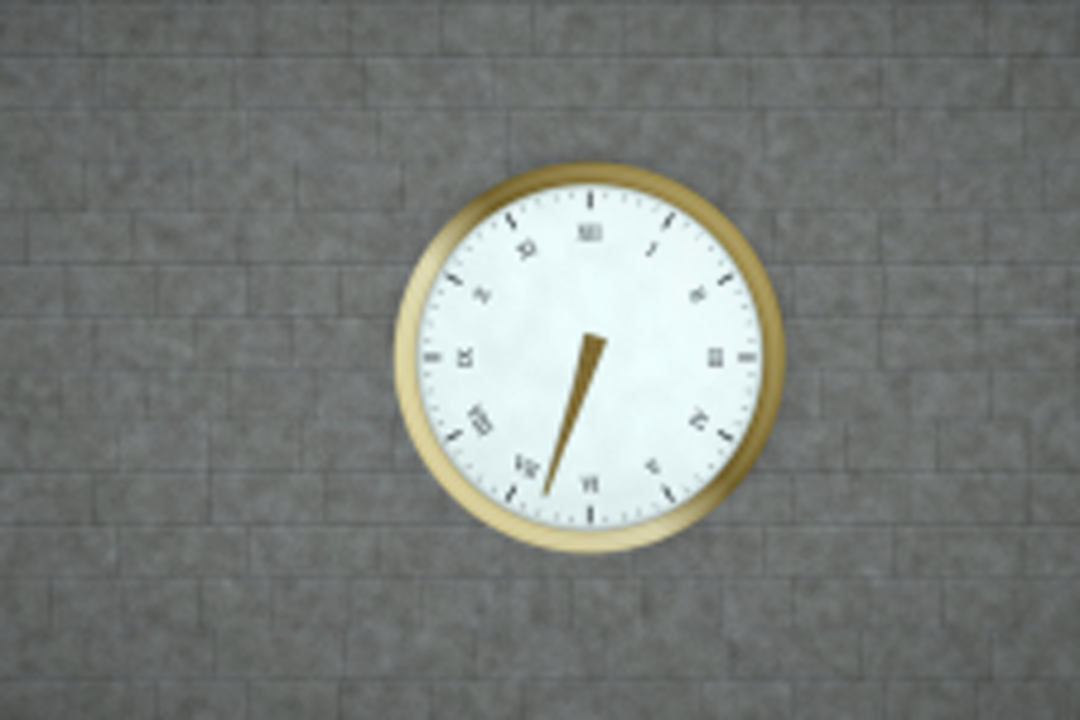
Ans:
6h33
